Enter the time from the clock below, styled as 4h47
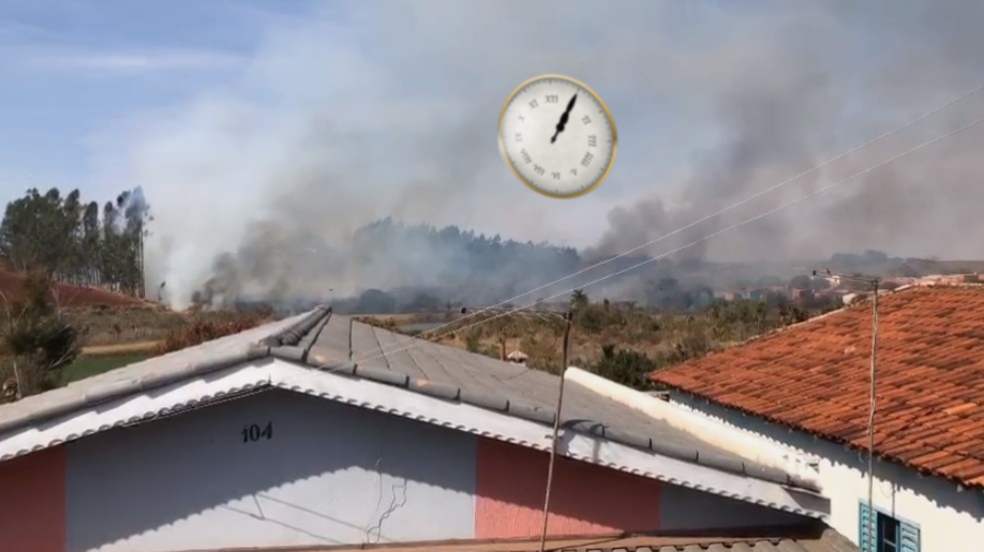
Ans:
1h05
